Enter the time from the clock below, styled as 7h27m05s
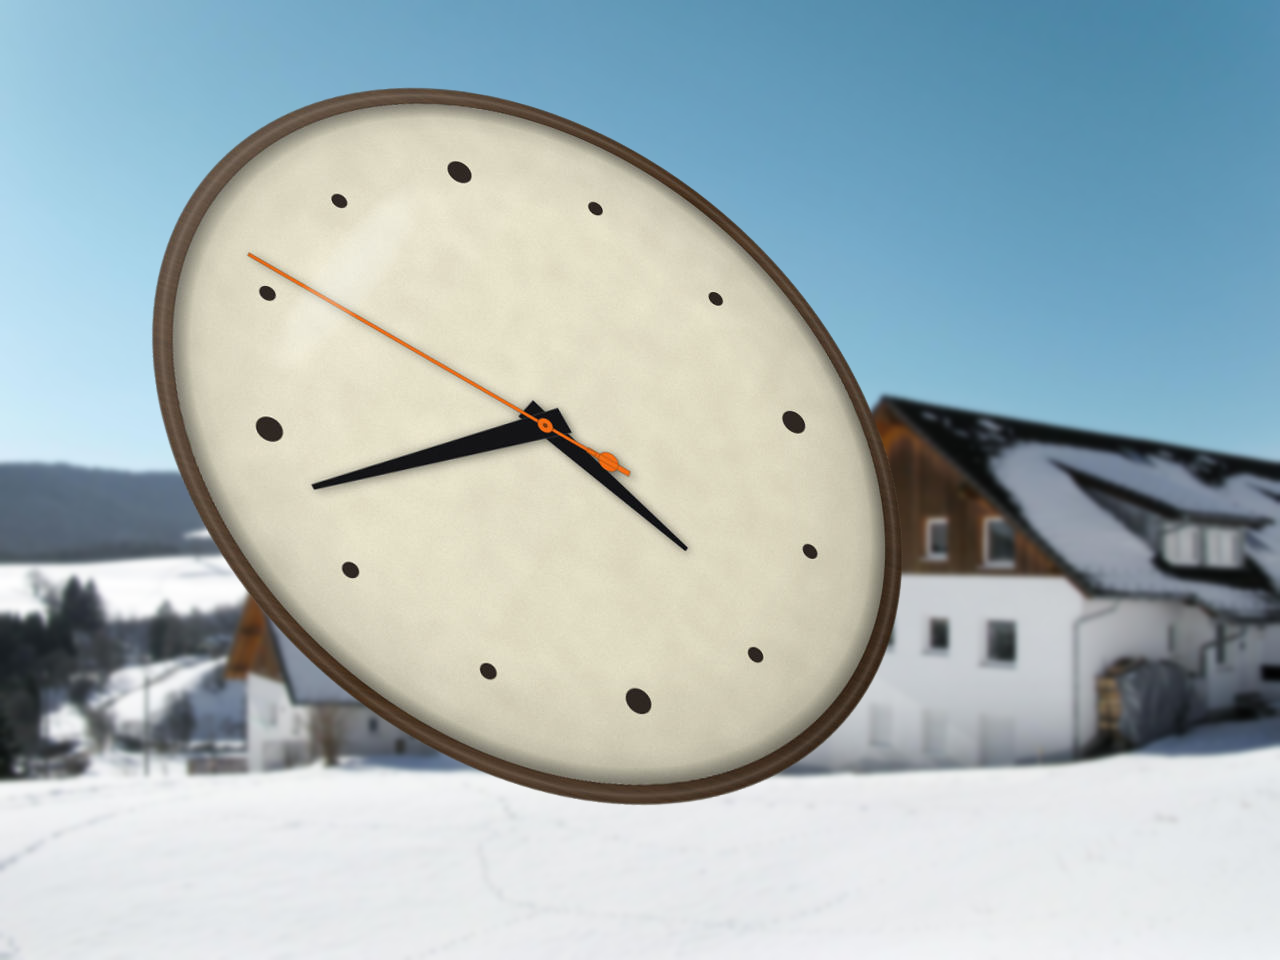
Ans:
4h42m51s
